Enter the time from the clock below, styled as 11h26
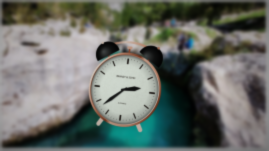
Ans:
2h38
